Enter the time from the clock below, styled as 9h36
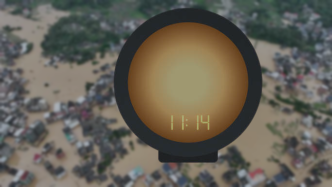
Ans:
11h14
